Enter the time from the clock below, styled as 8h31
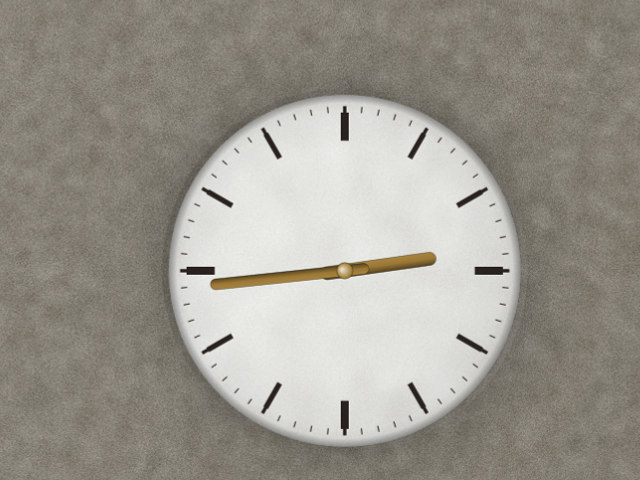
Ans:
2h44
